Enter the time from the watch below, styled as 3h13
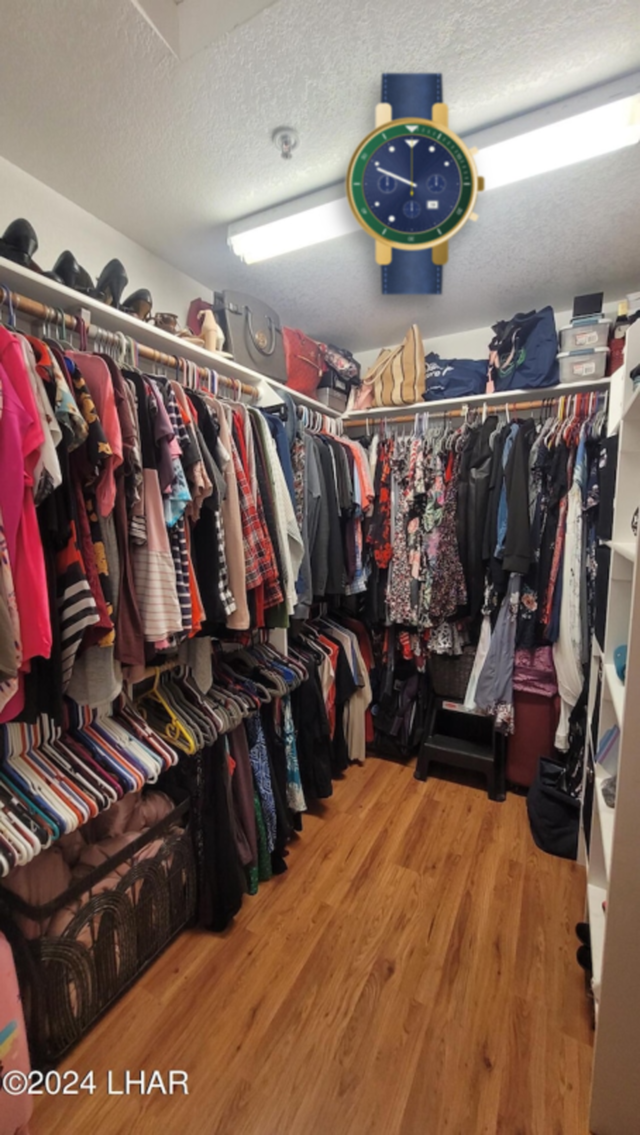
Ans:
9h49
